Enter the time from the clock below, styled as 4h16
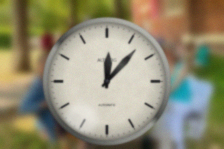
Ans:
12h07
